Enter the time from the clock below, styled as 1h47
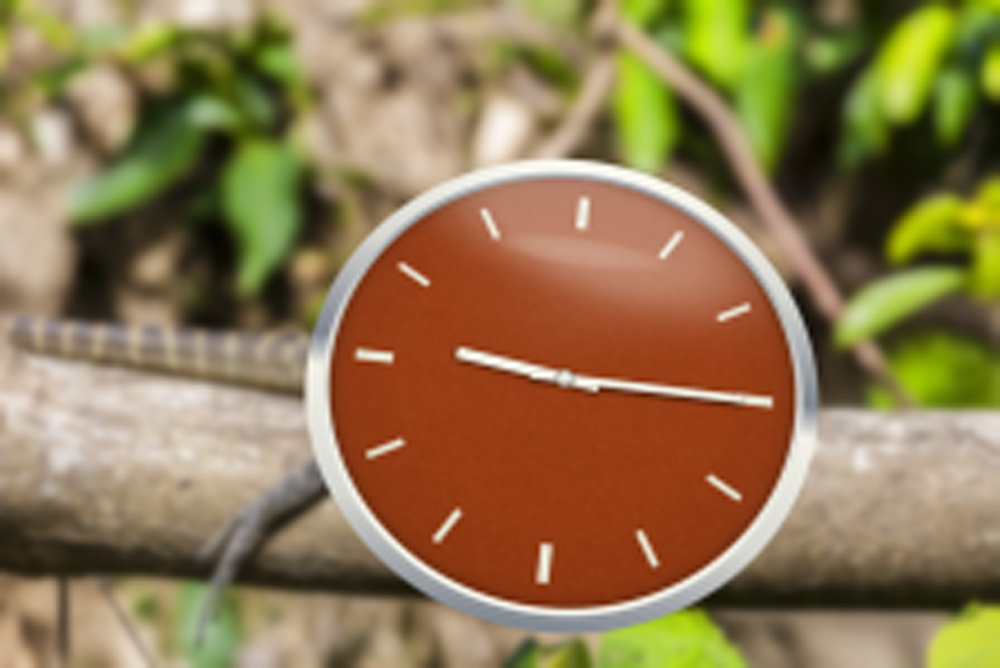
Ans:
9h15
